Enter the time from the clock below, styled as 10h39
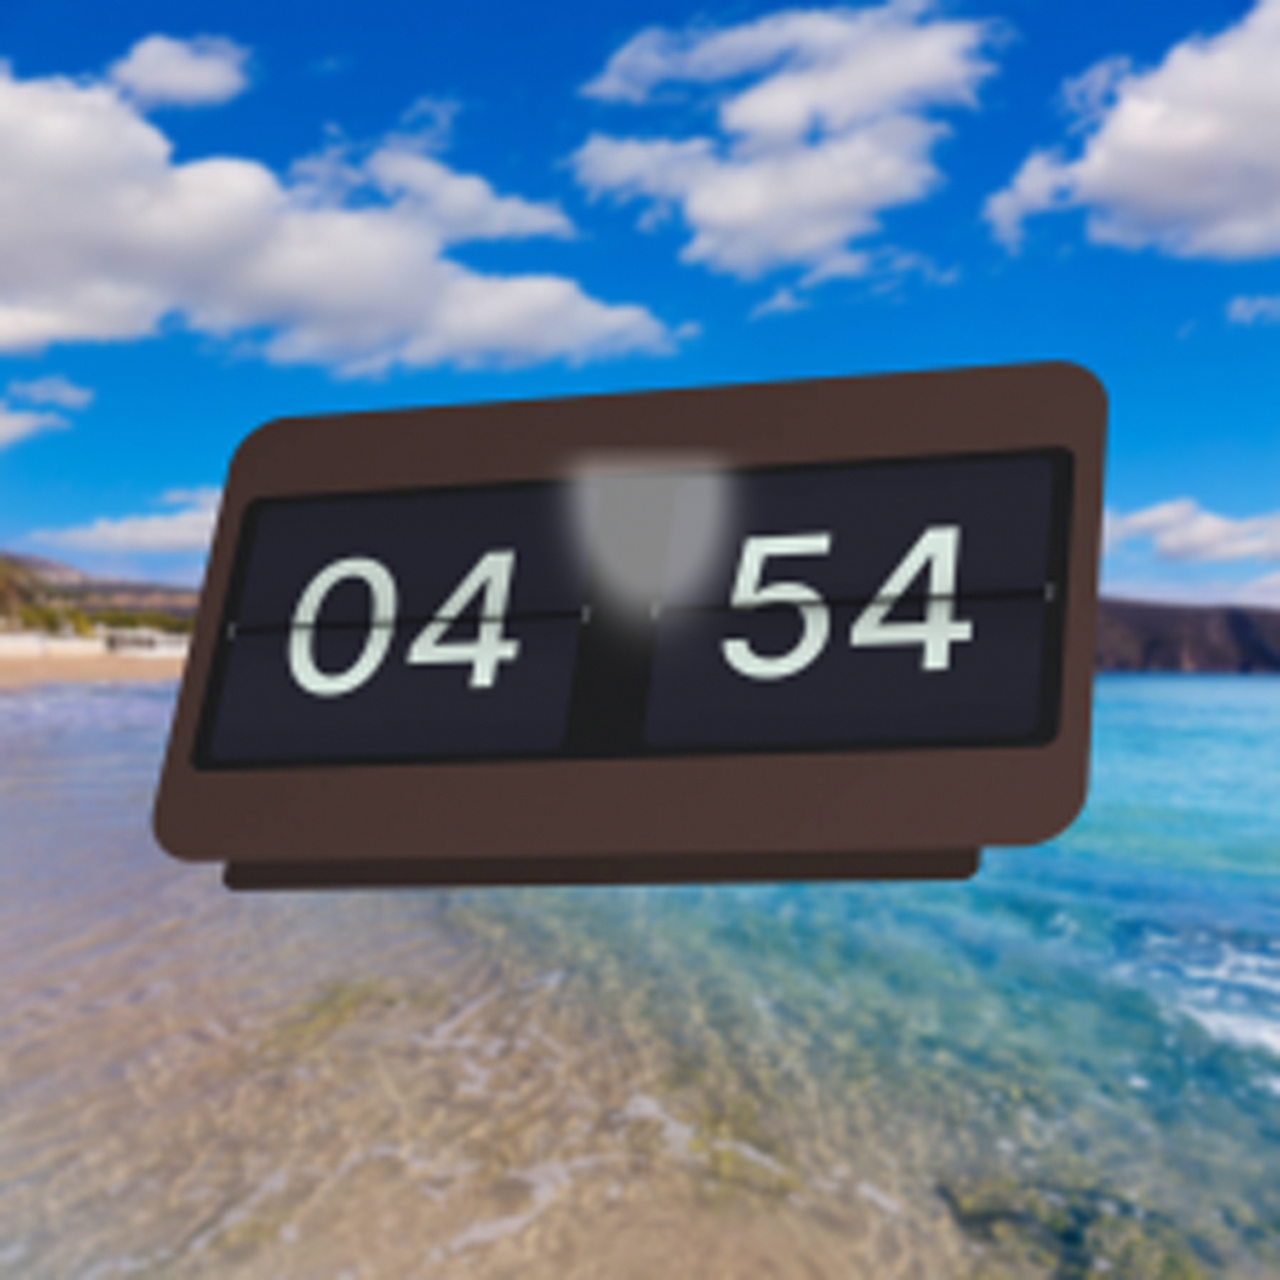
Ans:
4h54
